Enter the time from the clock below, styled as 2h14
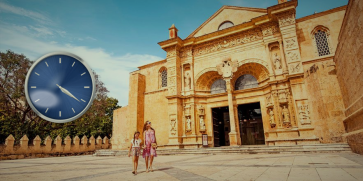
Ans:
4h21
